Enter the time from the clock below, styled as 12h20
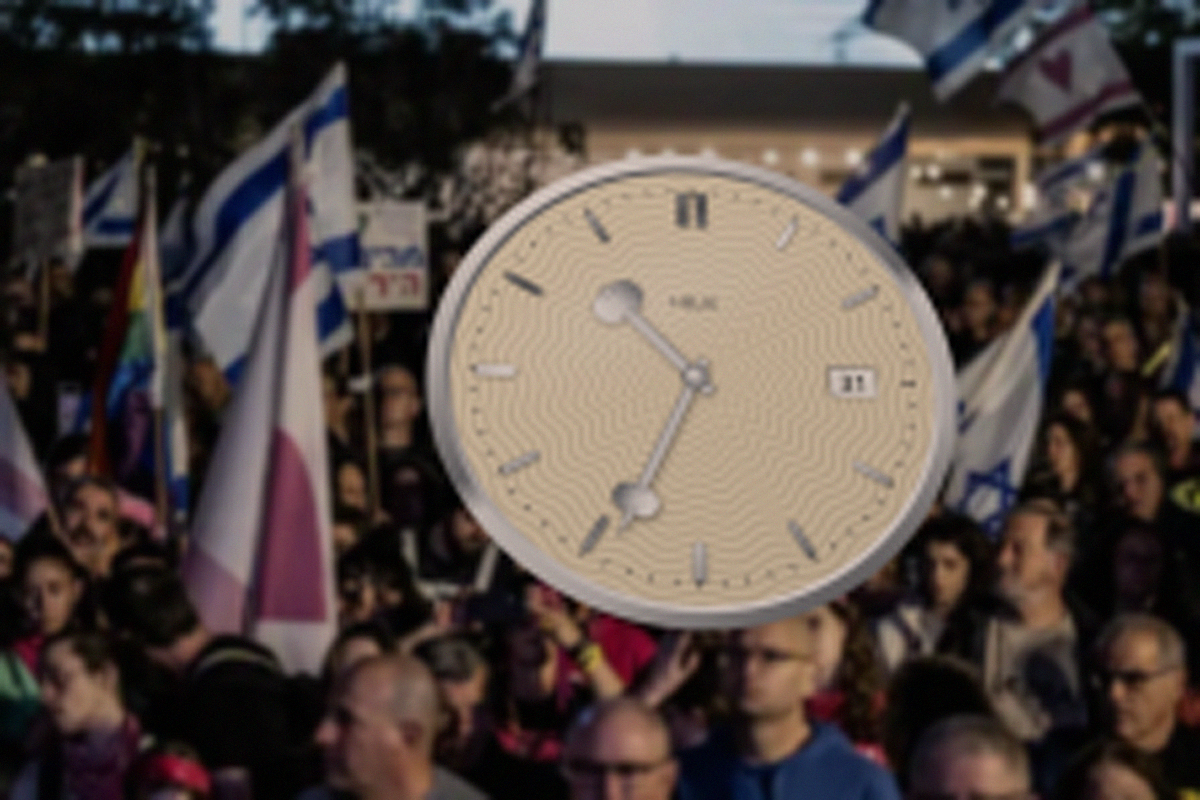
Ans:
10h34
